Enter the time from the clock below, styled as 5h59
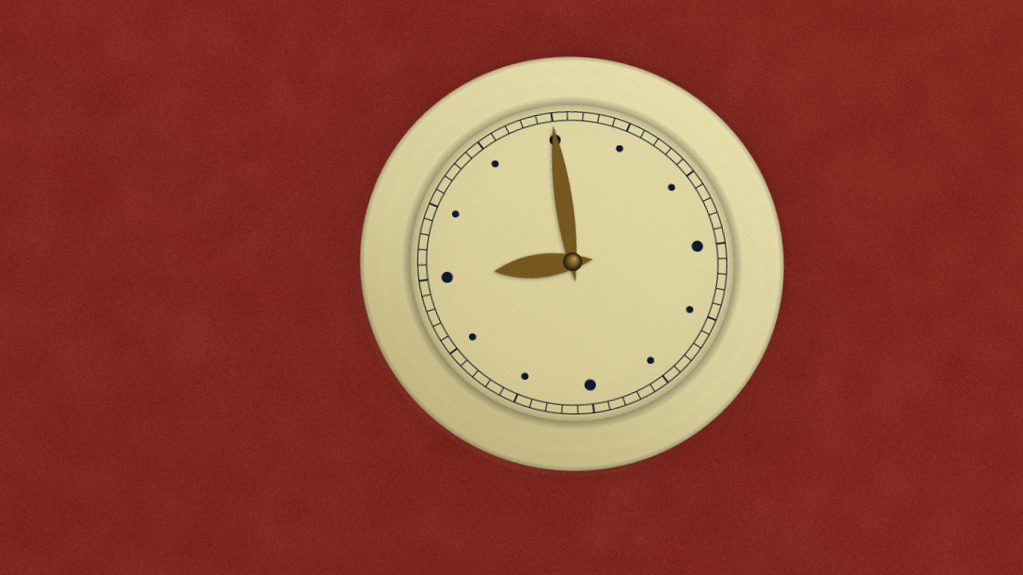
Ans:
9h00
